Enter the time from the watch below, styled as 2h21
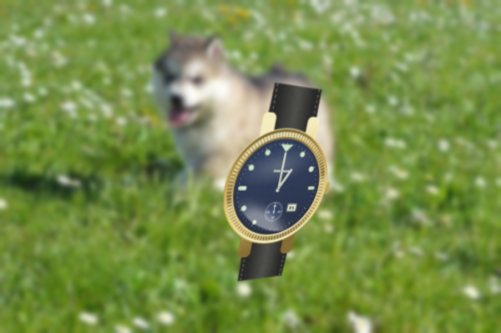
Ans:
1h00
